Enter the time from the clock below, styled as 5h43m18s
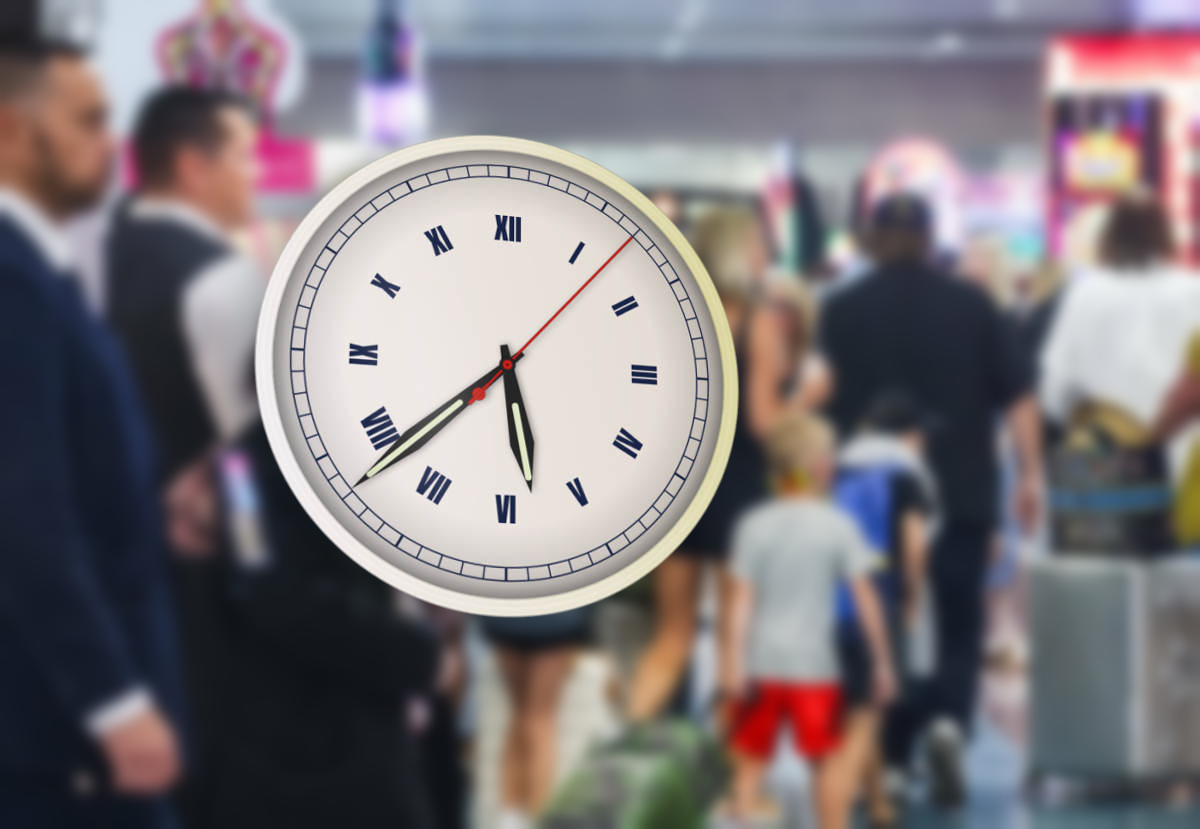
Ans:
5h38m07s
